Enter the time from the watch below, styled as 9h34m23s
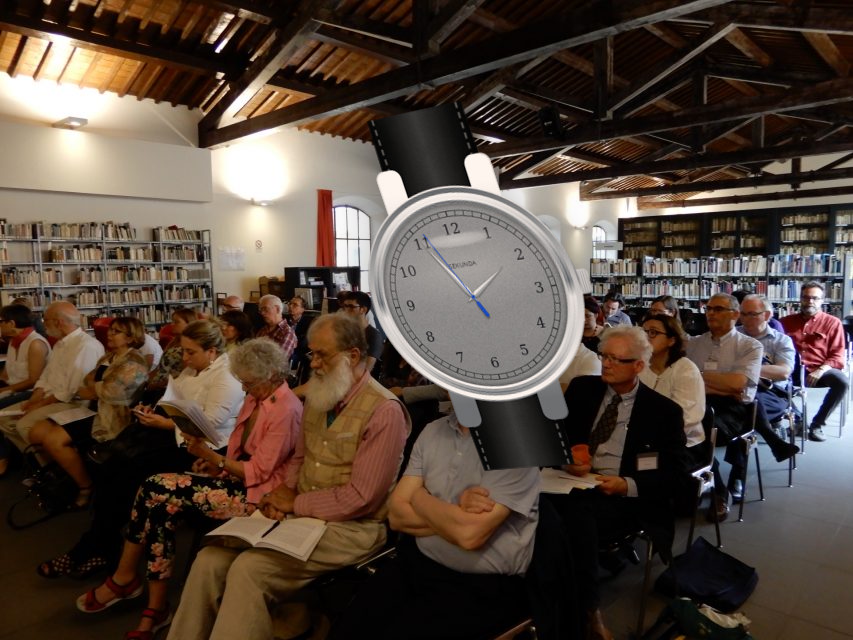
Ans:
1h54m56s
